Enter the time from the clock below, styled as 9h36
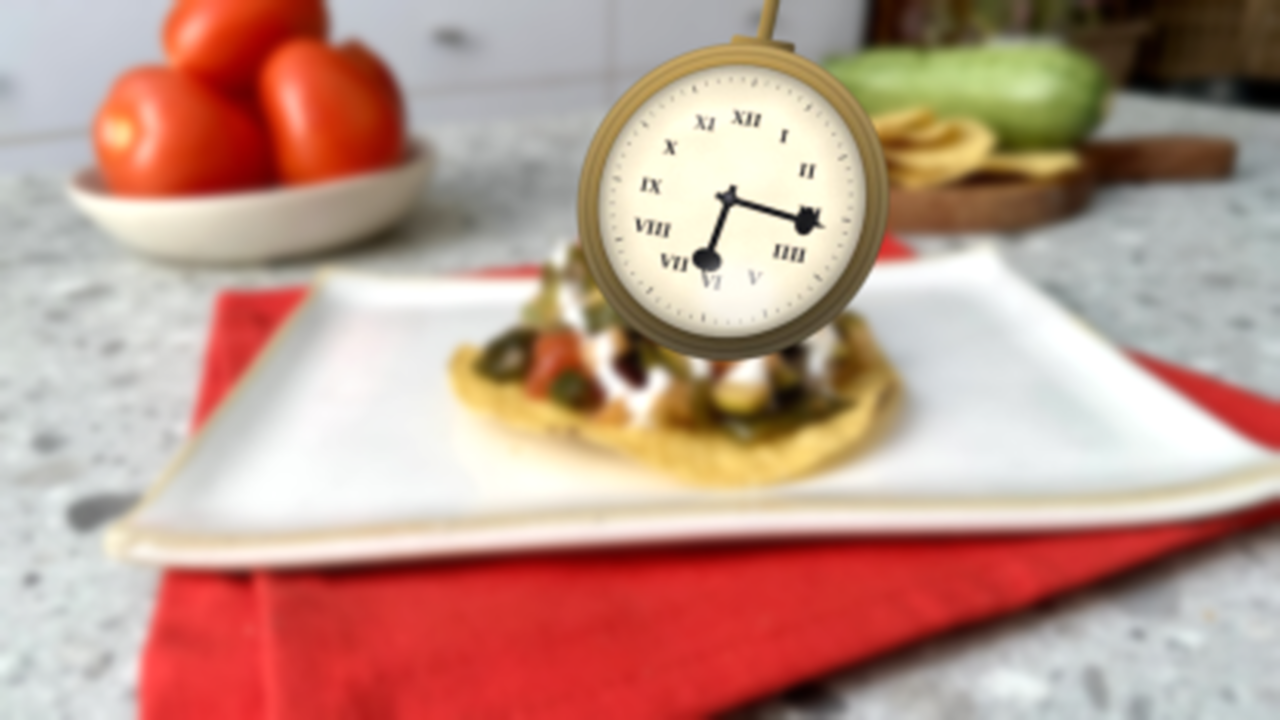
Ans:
6h16
